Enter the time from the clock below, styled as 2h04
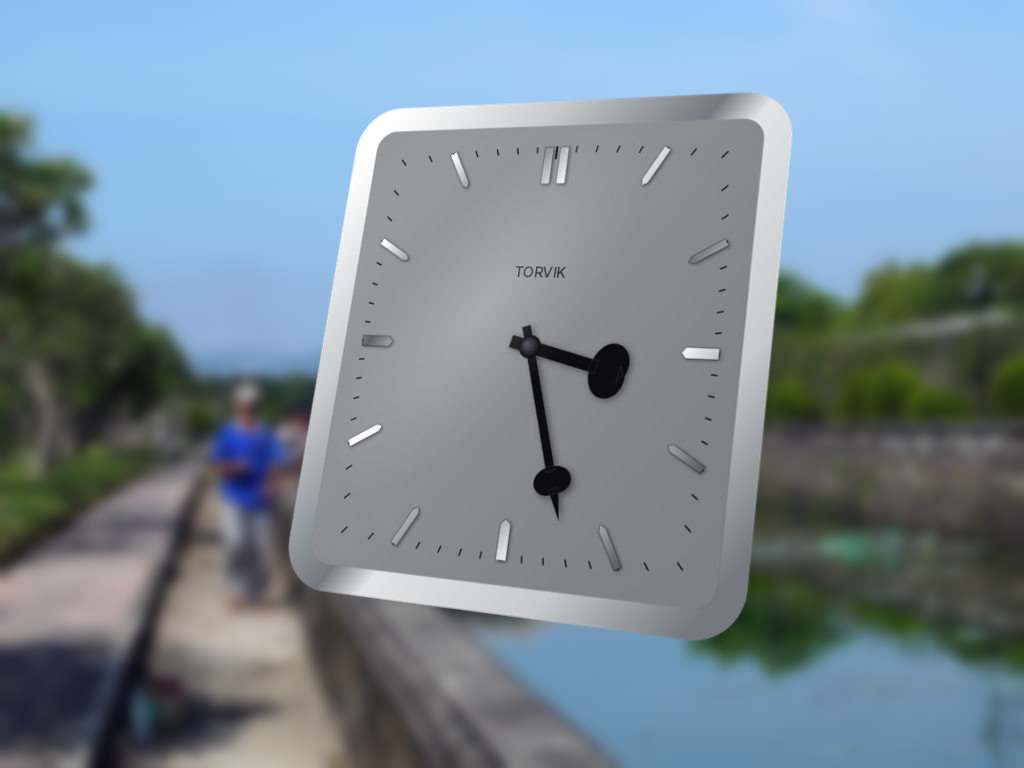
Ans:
3h27
